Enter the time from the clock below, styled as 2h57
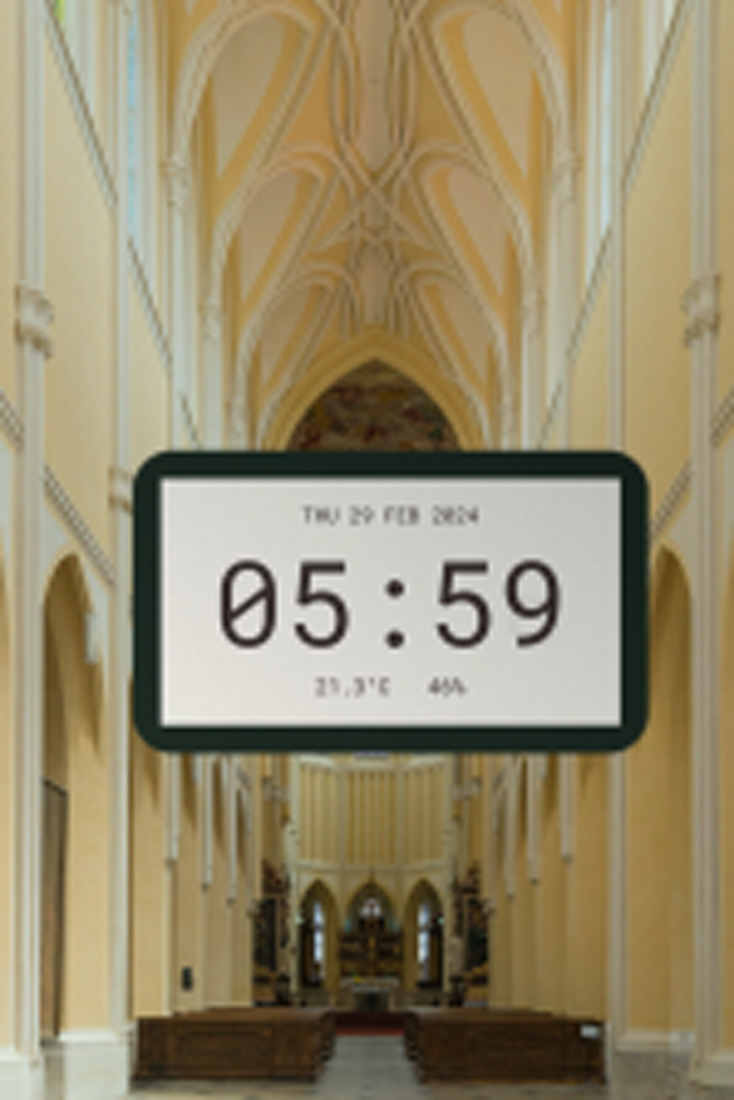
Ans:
5h59
